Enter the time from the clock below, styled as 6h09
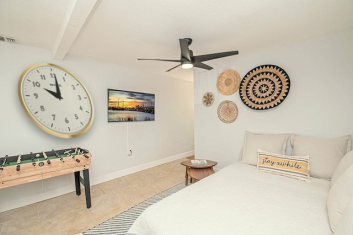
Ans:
10h01
